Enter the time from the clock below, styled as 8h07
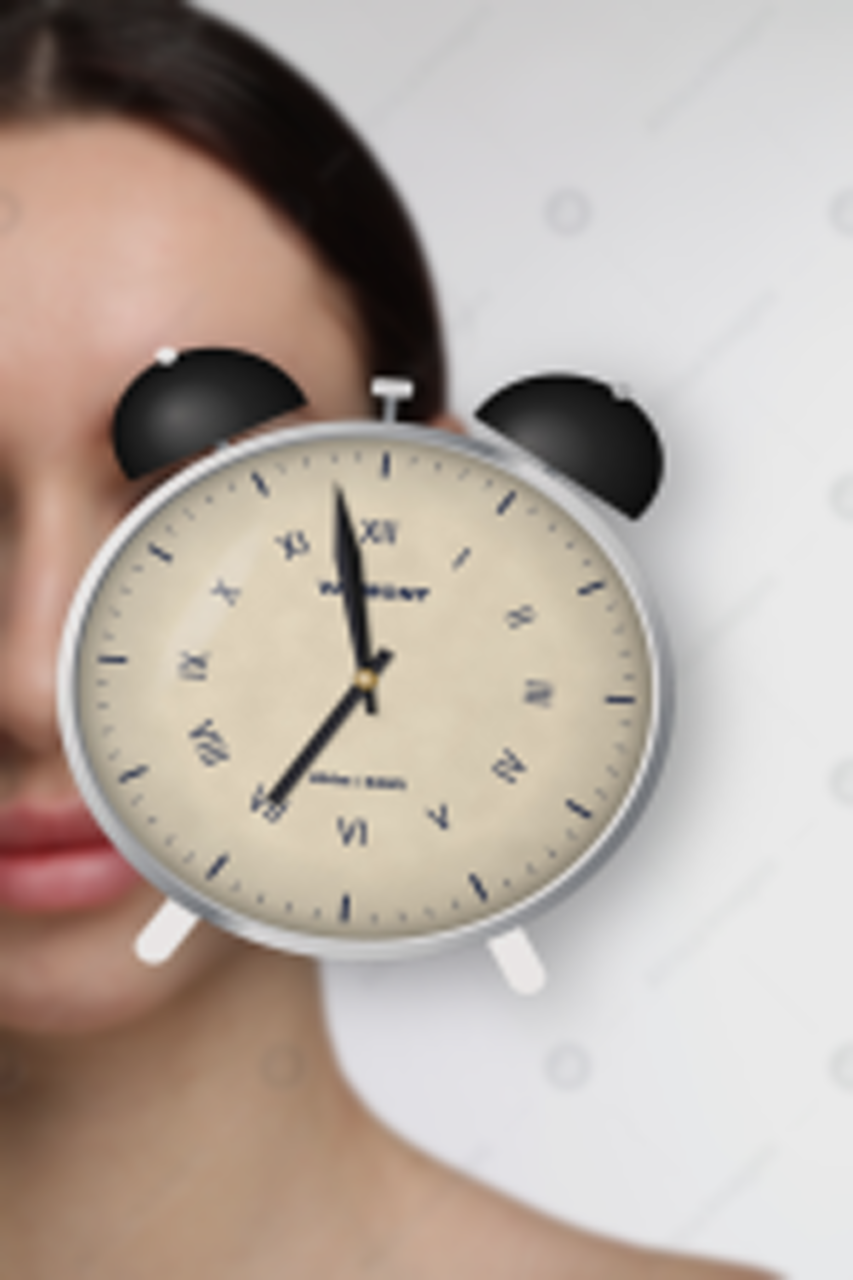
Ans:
6h58
